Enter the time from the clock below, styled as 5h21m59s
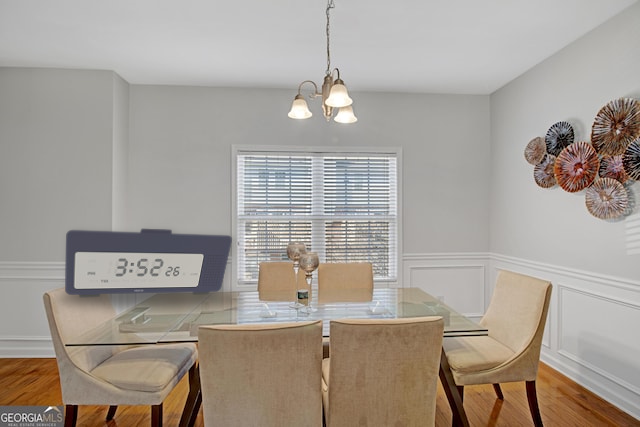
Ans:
3h52m26s
